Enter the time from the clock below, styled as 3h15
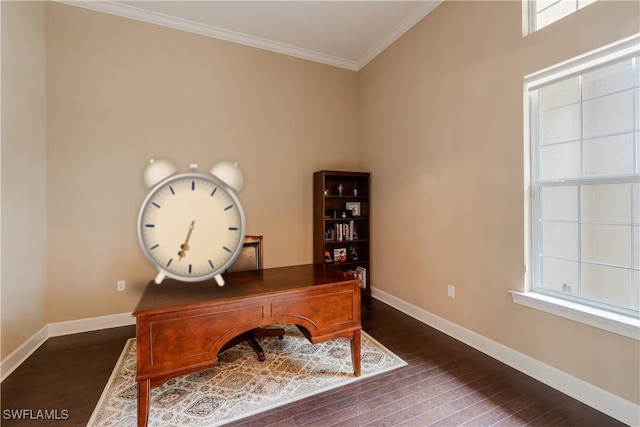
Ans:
6h33
